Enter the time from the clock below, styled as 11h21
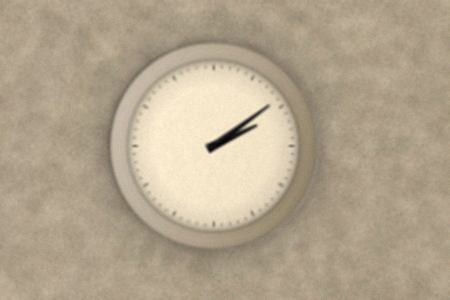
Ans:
2h09
